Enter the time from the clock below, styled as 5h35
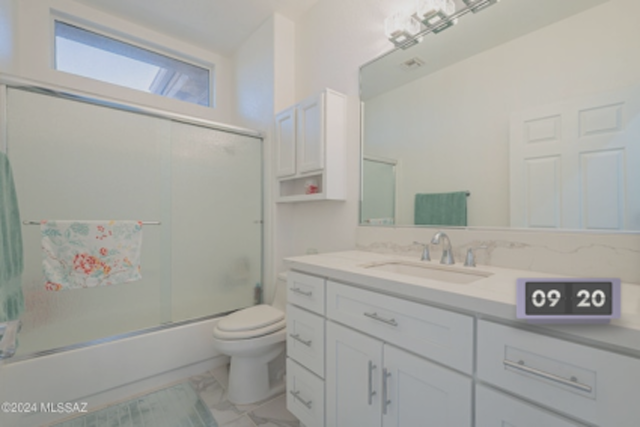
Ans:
9h20
